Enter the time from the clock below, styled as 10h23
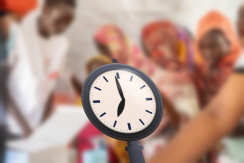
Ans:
6h59
